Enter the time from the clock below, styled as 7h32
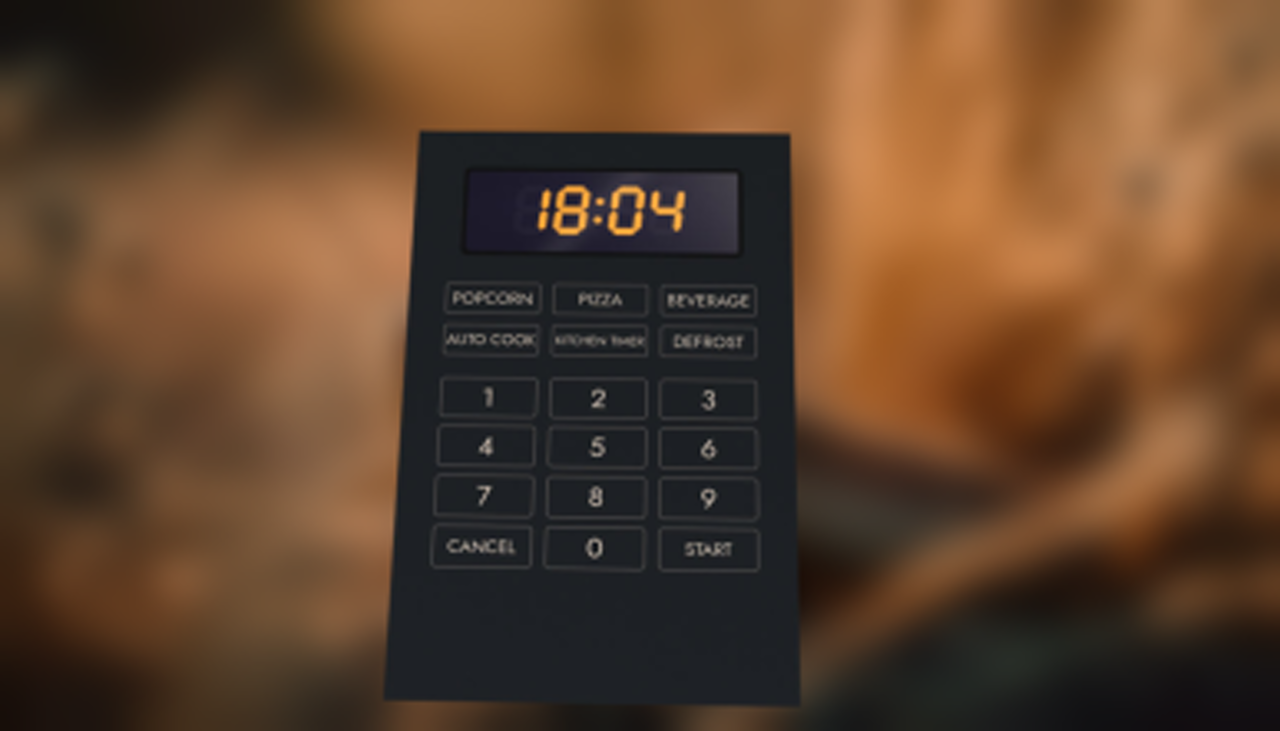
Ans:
18h04
